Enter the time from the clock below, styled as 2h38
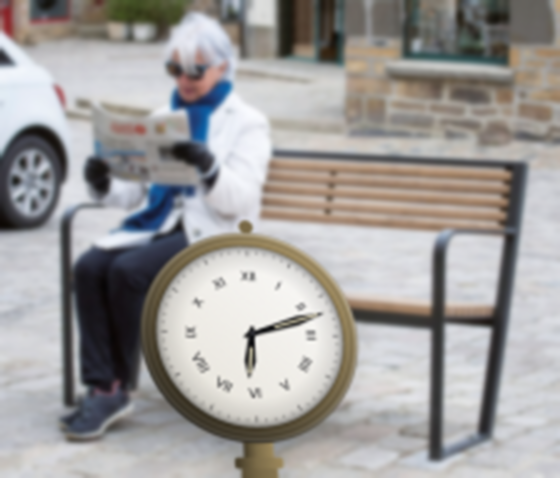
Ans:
6h12
